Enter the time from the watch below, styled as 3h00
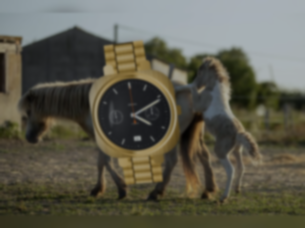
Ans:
4h11
